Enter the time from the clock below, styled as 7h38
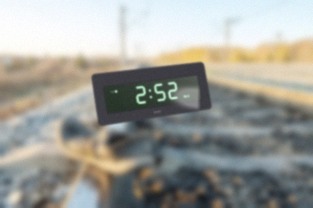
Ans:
2h52
